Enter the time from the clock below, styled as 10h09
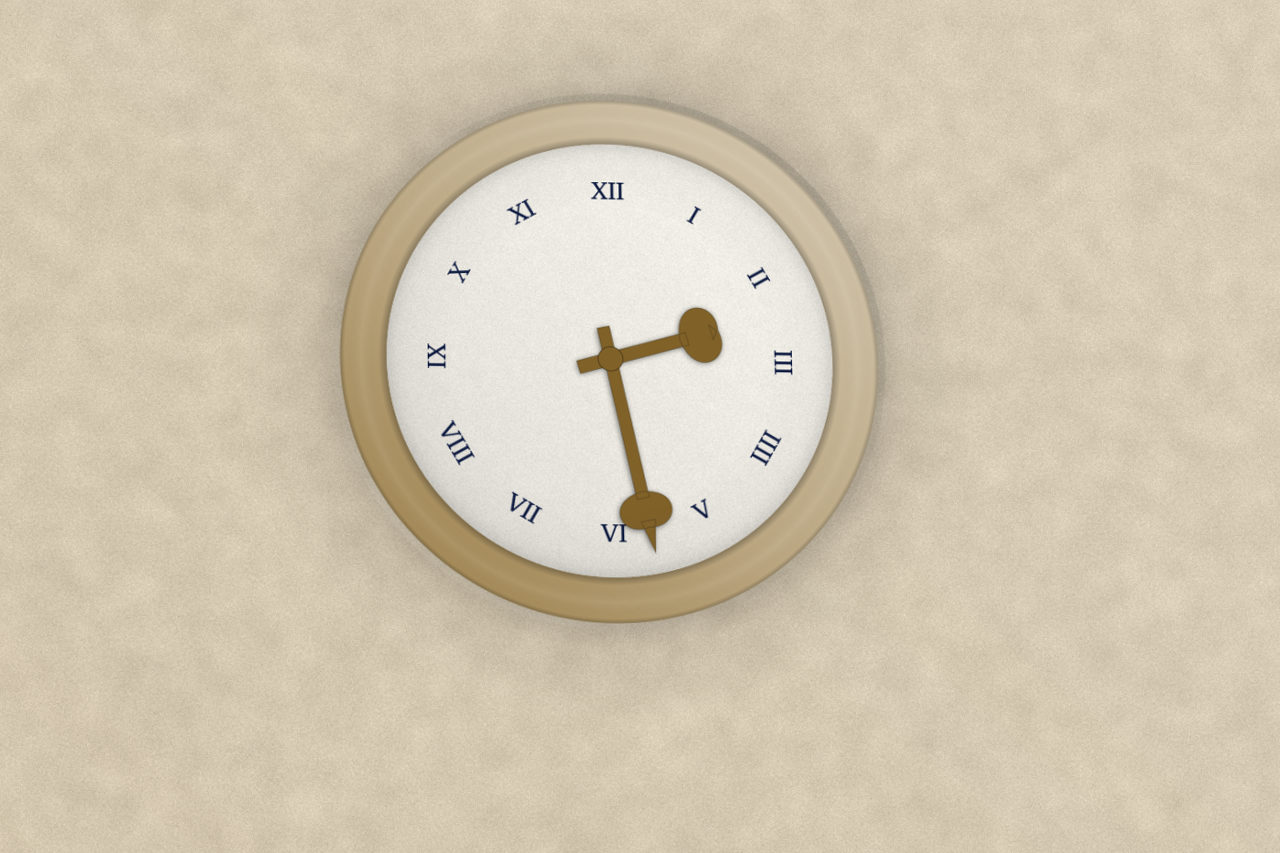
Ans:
2h28
